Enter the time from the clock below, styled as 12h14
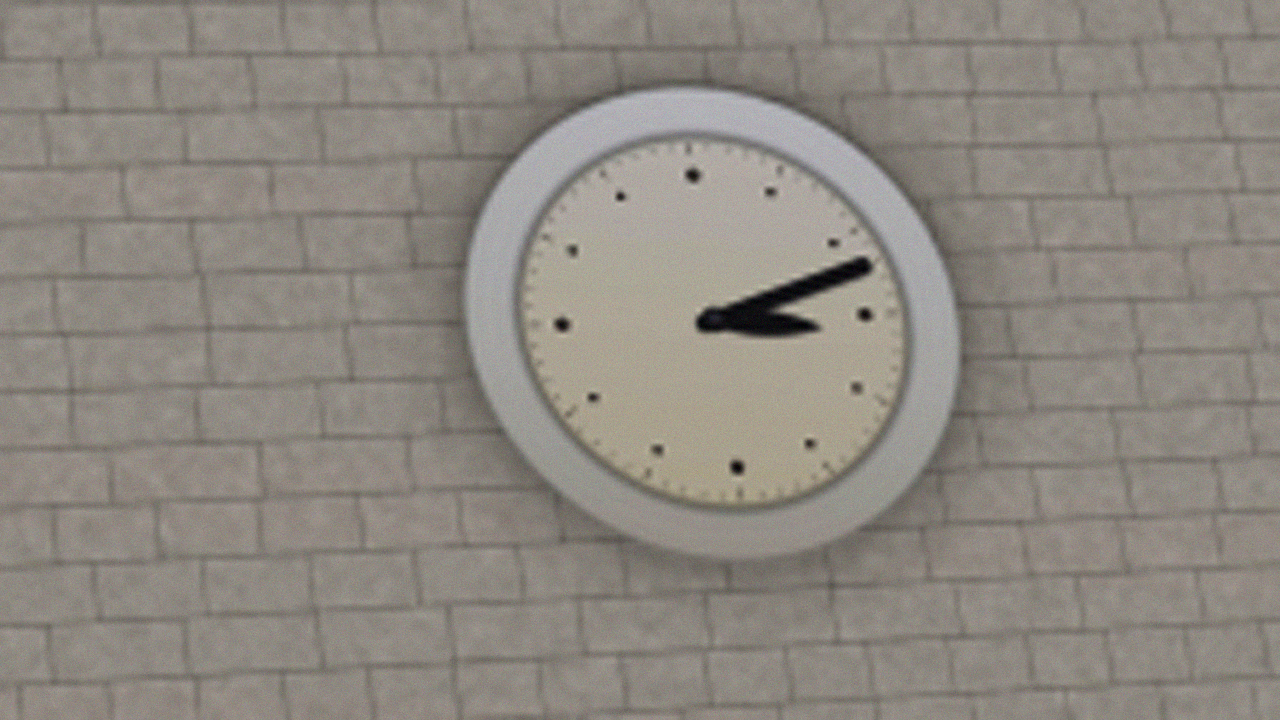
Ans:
3h12
